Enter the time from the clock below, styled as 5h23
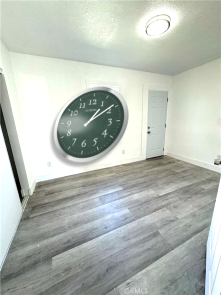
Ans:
1h09
